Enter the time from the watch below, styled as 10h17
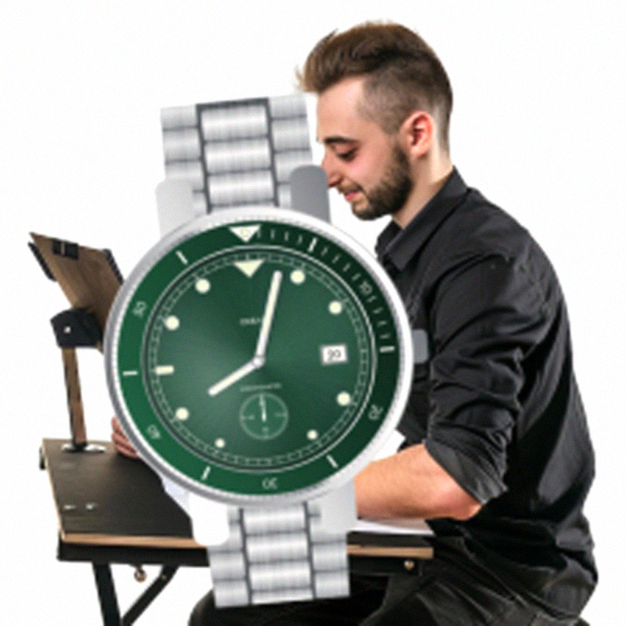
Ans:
8h03
